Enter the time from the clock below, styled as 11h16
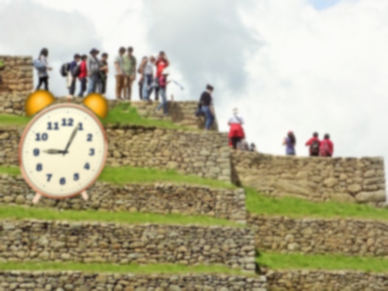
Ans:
9h04
